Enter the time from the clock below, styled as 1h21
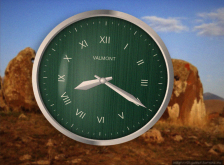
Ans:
8h20
